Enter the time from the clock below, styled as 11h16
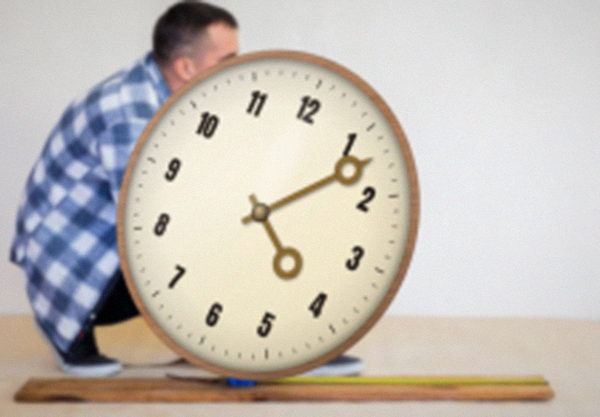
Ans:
4h07
